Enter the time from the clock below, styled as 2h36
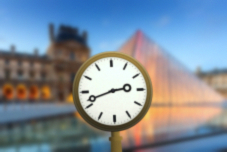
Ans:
2h42
